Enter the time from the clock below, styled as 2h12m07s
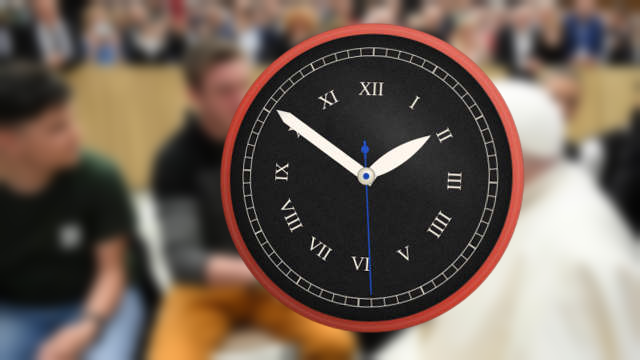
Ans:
1h50m29s
